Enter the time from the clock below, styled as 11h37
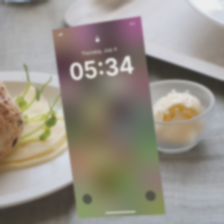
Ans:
5h34
